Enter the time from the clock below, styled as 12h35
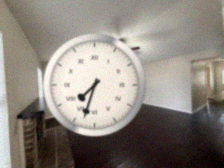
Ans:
7h33
